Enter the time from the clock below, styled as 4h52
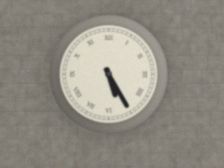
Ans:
5h25
